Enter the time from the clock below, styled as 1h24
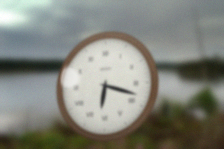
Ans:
6h18
